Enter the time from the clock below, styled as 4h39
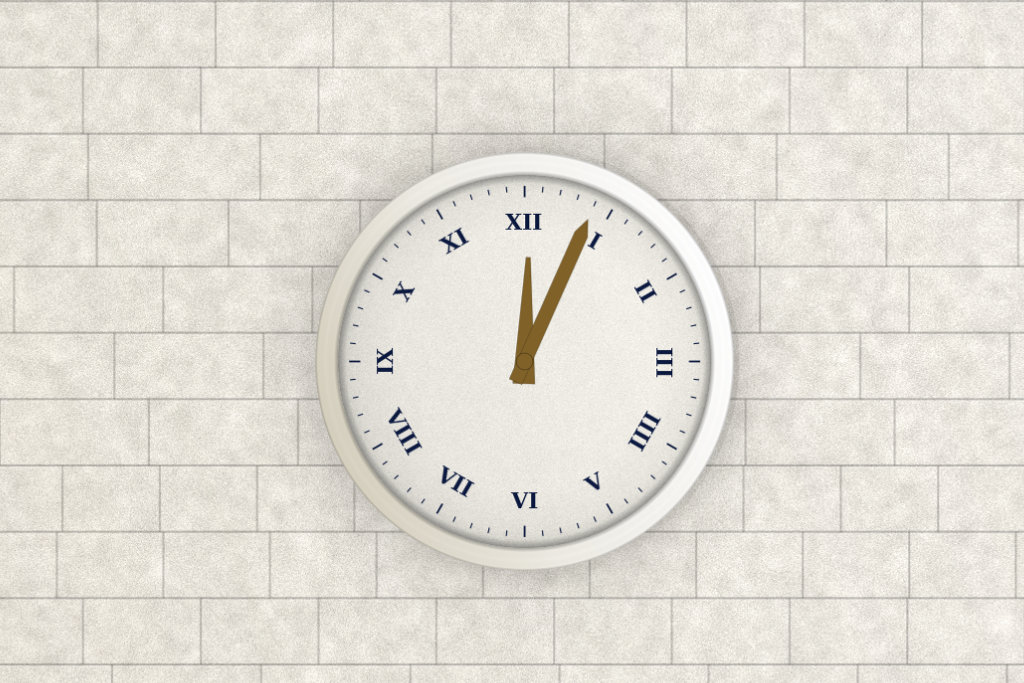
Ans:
12h04
